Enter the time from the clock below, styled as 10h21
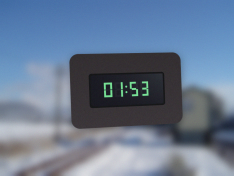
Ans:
1h53
